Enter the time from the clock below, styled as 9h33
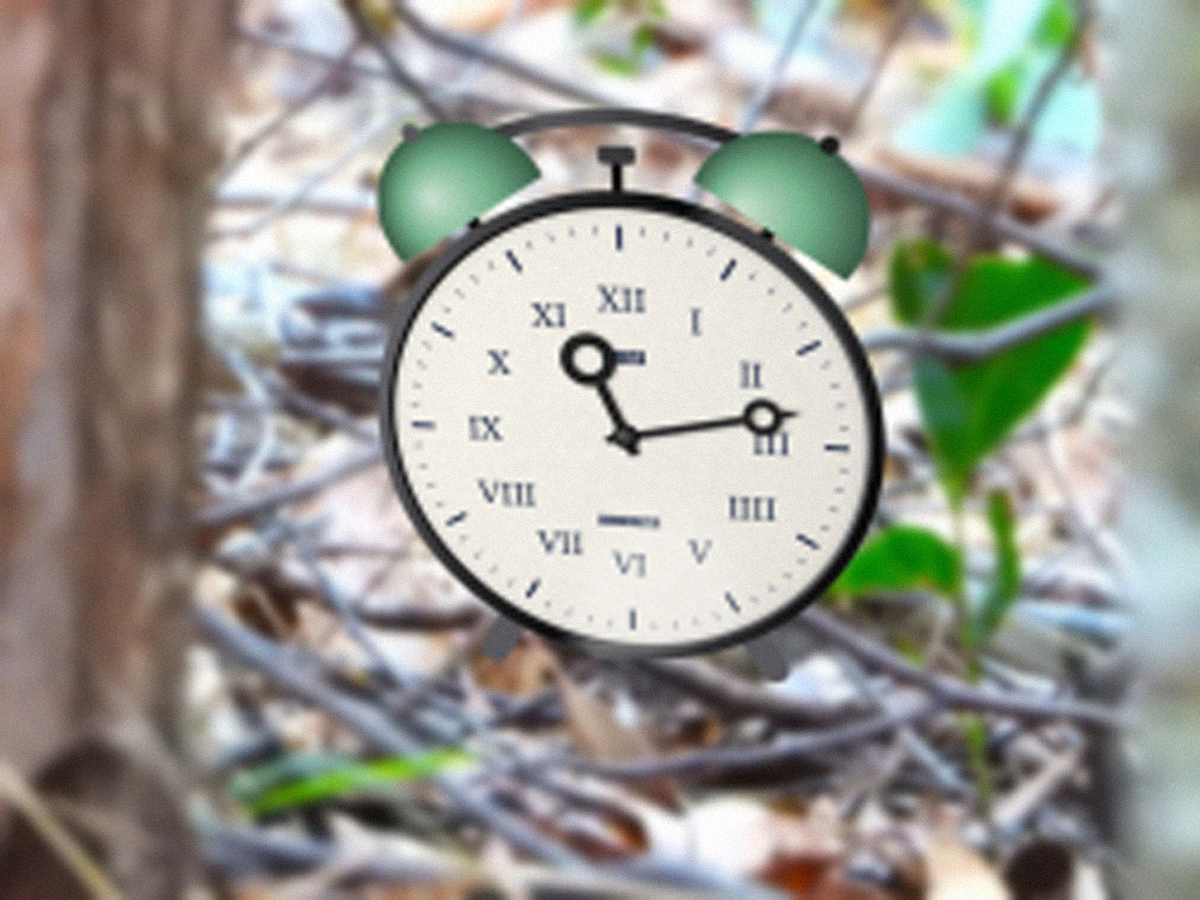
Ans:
11h13
